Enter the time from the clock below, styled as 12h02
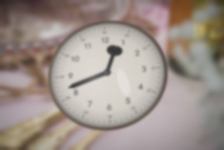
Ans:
12h42
